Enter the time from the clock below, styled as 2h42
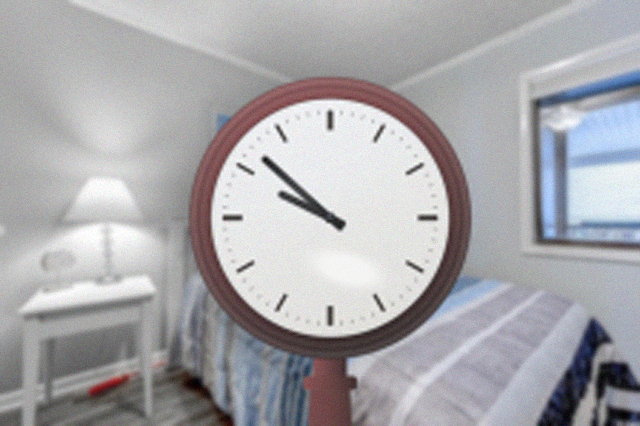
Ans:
9h52
